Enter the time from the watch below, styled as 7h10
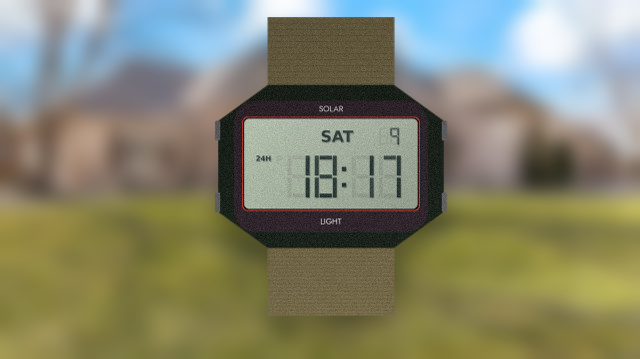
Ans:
18h17
